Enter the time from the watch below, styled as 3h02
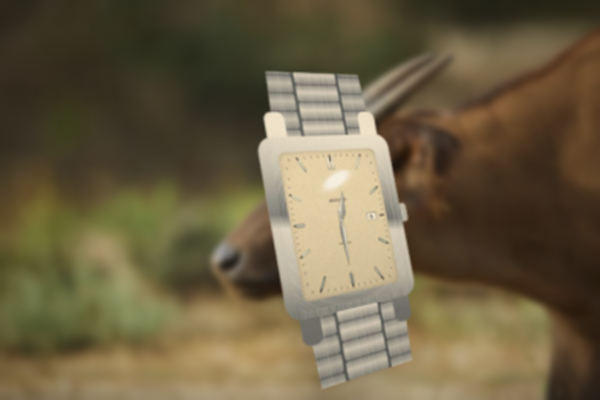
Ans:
12h30
